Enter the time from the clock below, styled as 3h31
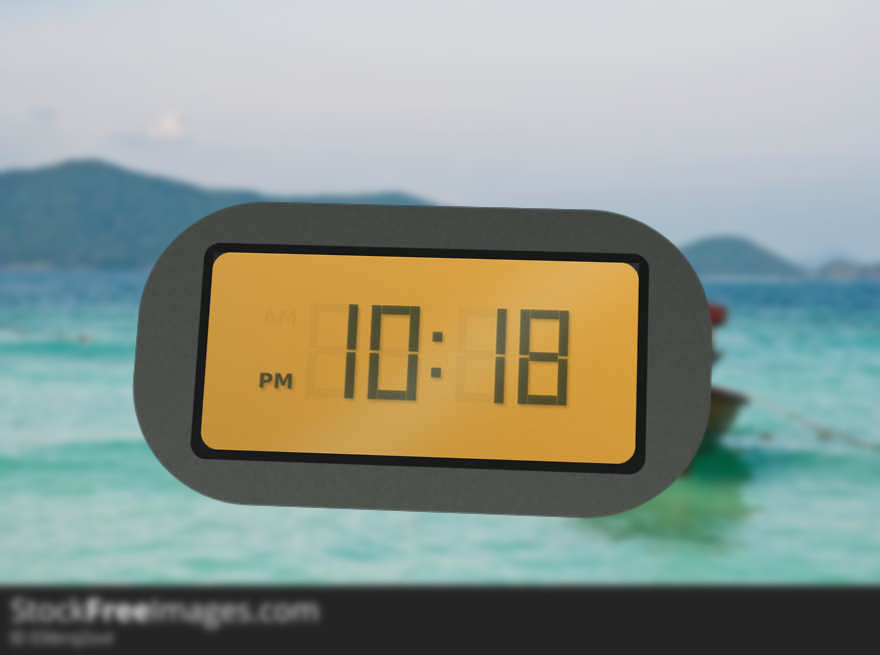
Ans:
10h18
